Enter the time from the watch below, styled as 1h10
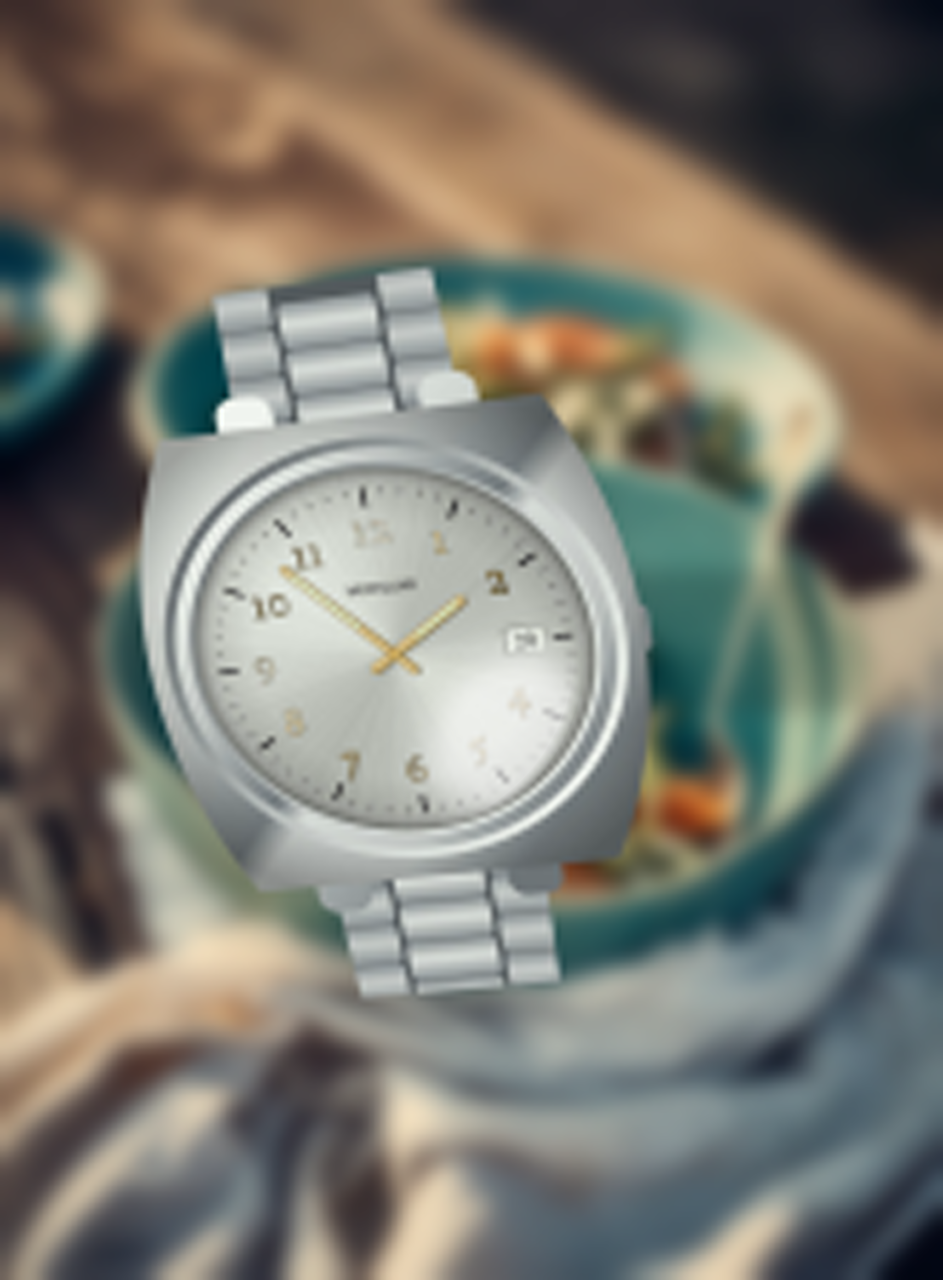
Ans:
1h53
